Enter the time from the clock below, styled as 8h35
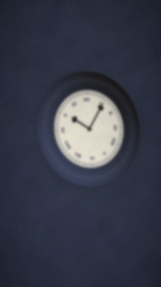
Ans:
10h06
